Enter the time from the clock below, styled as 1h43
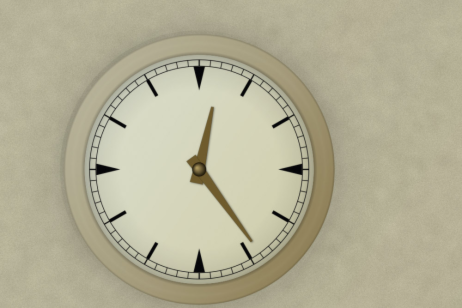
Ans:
12h24
